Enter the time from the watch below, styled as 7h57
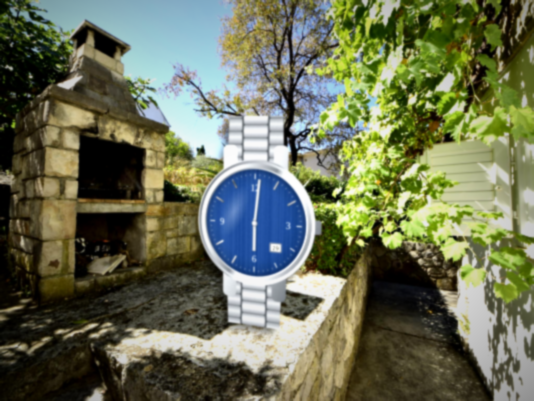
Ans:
6h01
